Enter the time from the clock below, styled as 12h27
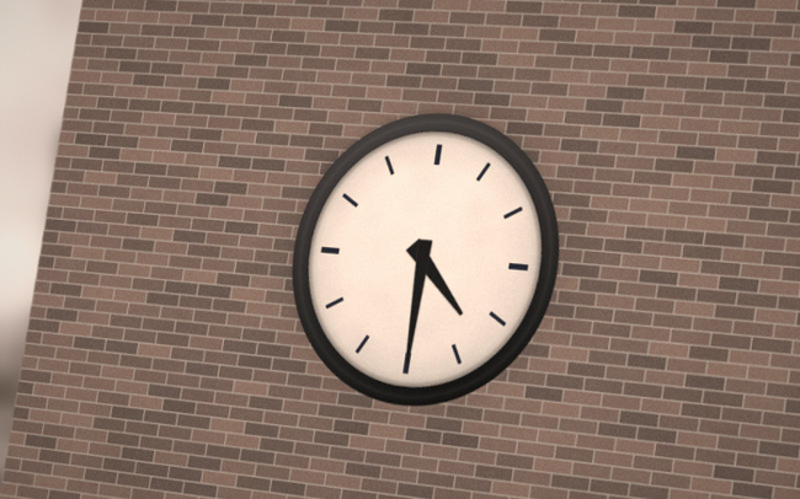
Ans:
4h30
